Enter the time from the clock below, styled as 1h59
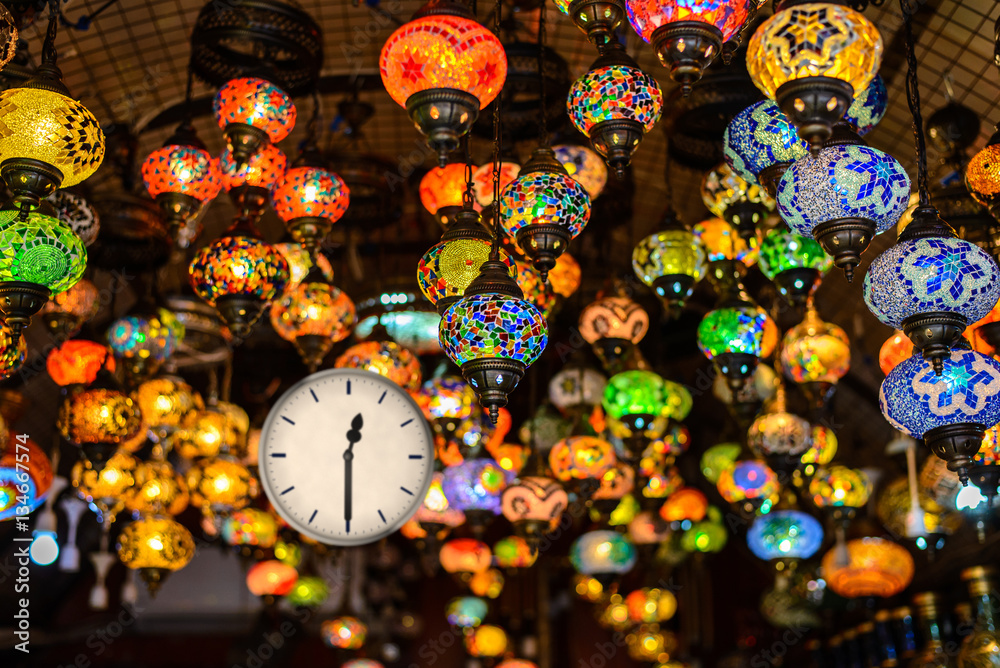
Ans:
12h30
